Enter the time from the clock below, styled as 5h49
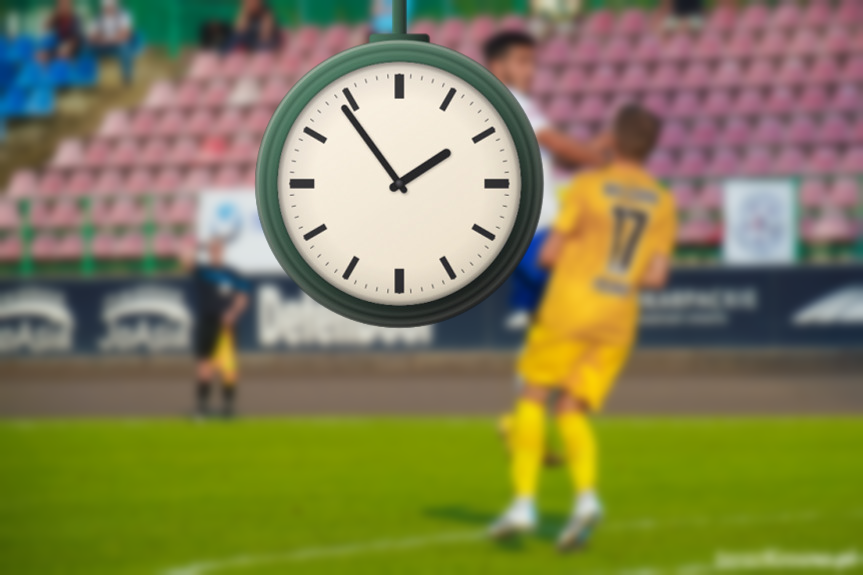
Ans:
1h54
